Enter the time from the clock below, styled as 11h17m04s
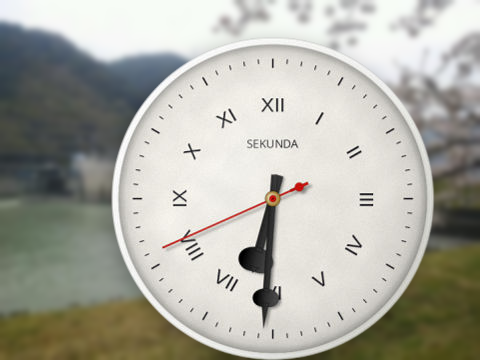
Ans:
6h30m41s
